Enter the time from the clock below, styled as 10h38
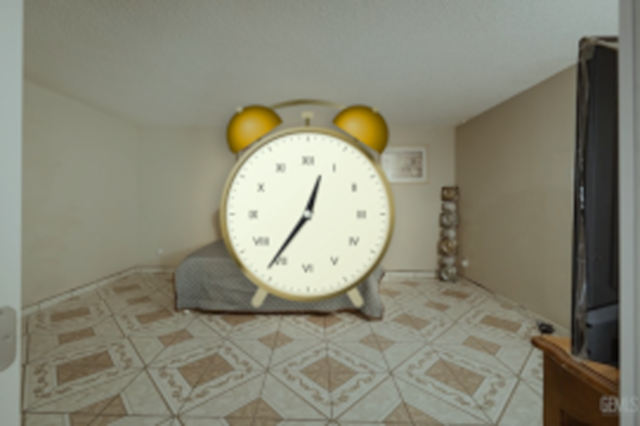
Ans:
12h36
